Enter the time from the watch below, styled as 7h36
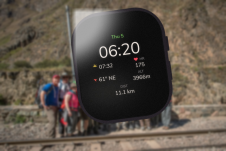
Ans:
6h20
